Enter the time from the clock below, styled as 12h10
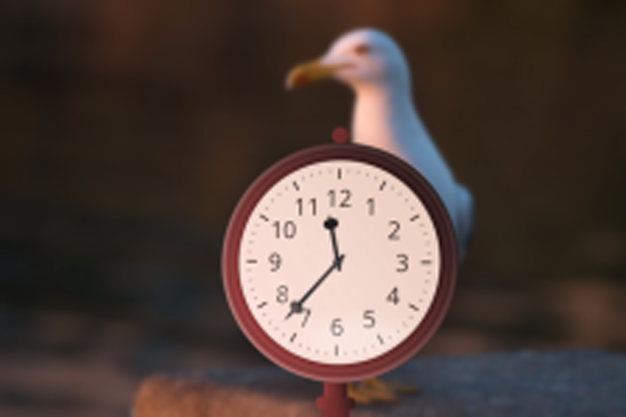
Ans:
11h37
